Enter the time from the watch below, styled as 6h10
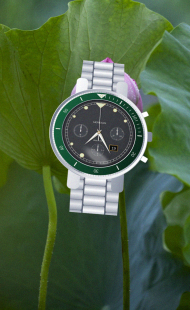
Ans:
7h25
